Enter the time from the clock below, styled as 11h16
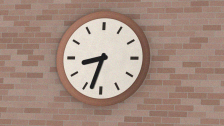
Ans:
8h33
